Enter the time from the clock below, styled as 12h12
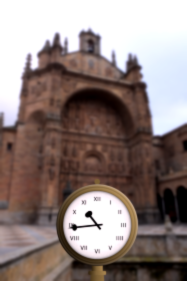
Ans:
10h44
